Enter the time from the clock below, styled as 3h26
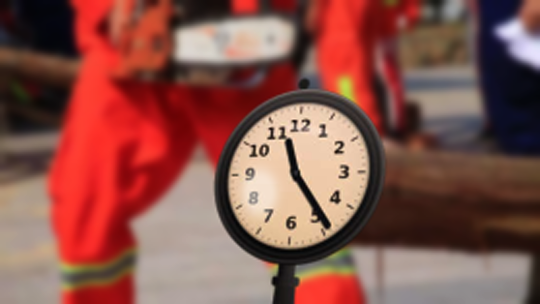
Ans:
11h24
